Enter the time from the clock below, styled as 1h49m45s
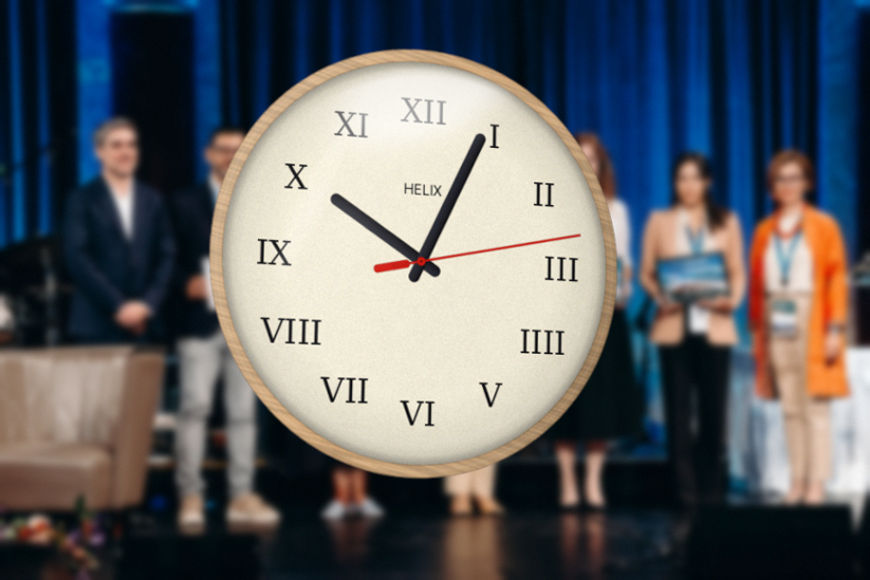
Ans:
10h04m13s
